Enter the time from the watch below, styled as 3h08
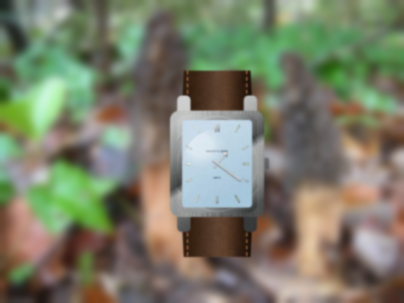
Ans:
1h21
